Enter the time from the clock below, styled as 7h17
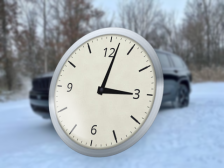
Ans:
3h02
